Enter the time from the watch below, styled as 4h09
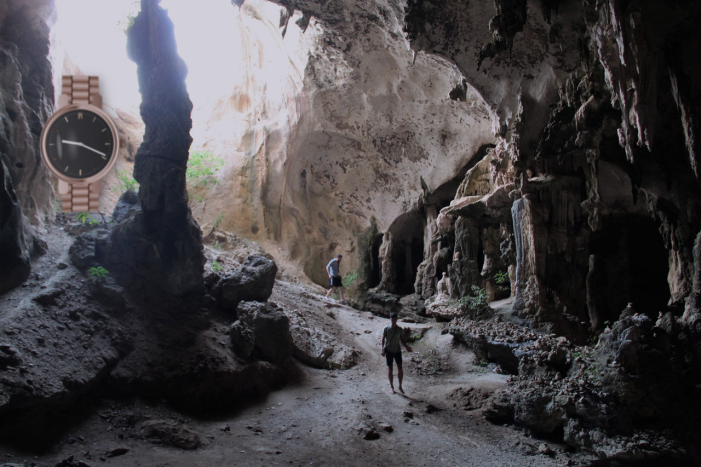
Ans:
9h19
